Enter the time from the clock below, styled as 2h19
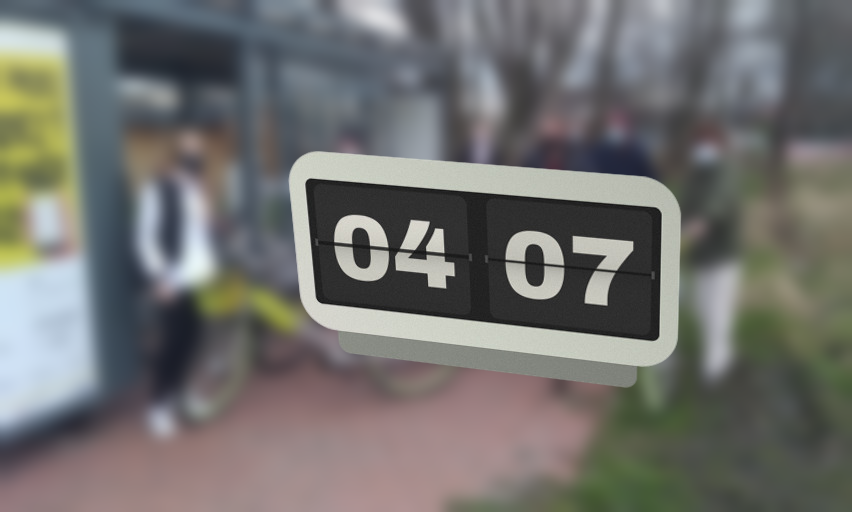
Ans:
4h07
